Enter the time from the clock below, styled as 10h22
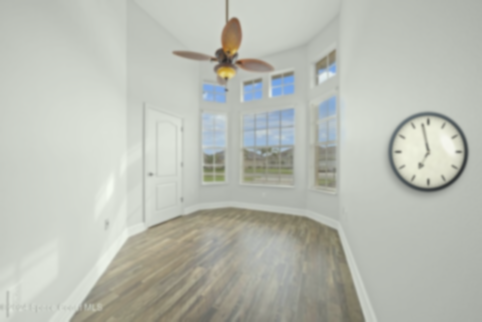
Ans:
6h58
